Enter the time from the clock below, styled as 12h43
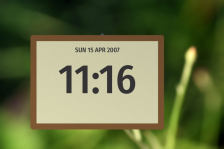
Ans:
11h16
